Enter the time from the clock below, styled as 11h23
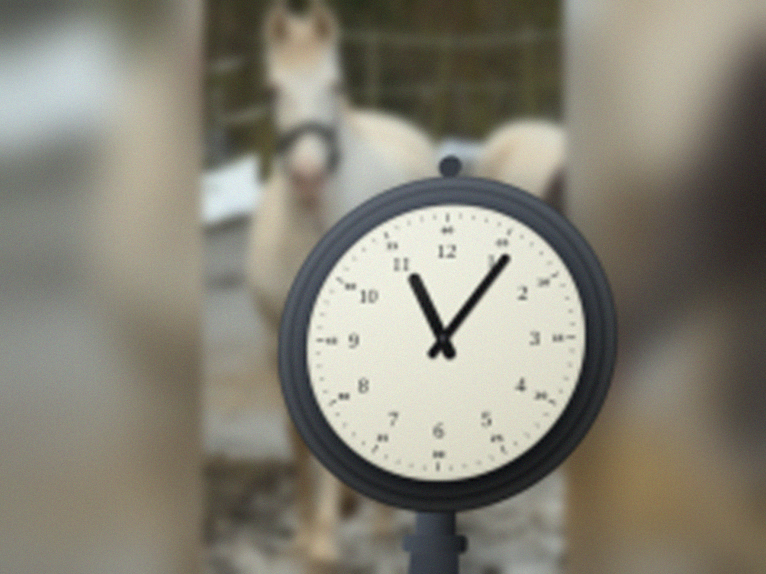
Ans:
11h06
